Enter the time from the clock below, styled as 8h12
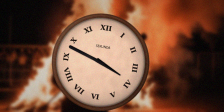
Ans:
3h48
